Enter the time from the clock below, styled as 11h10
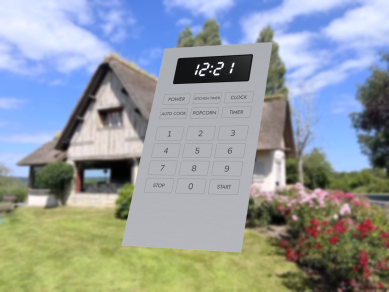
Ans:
12h21
